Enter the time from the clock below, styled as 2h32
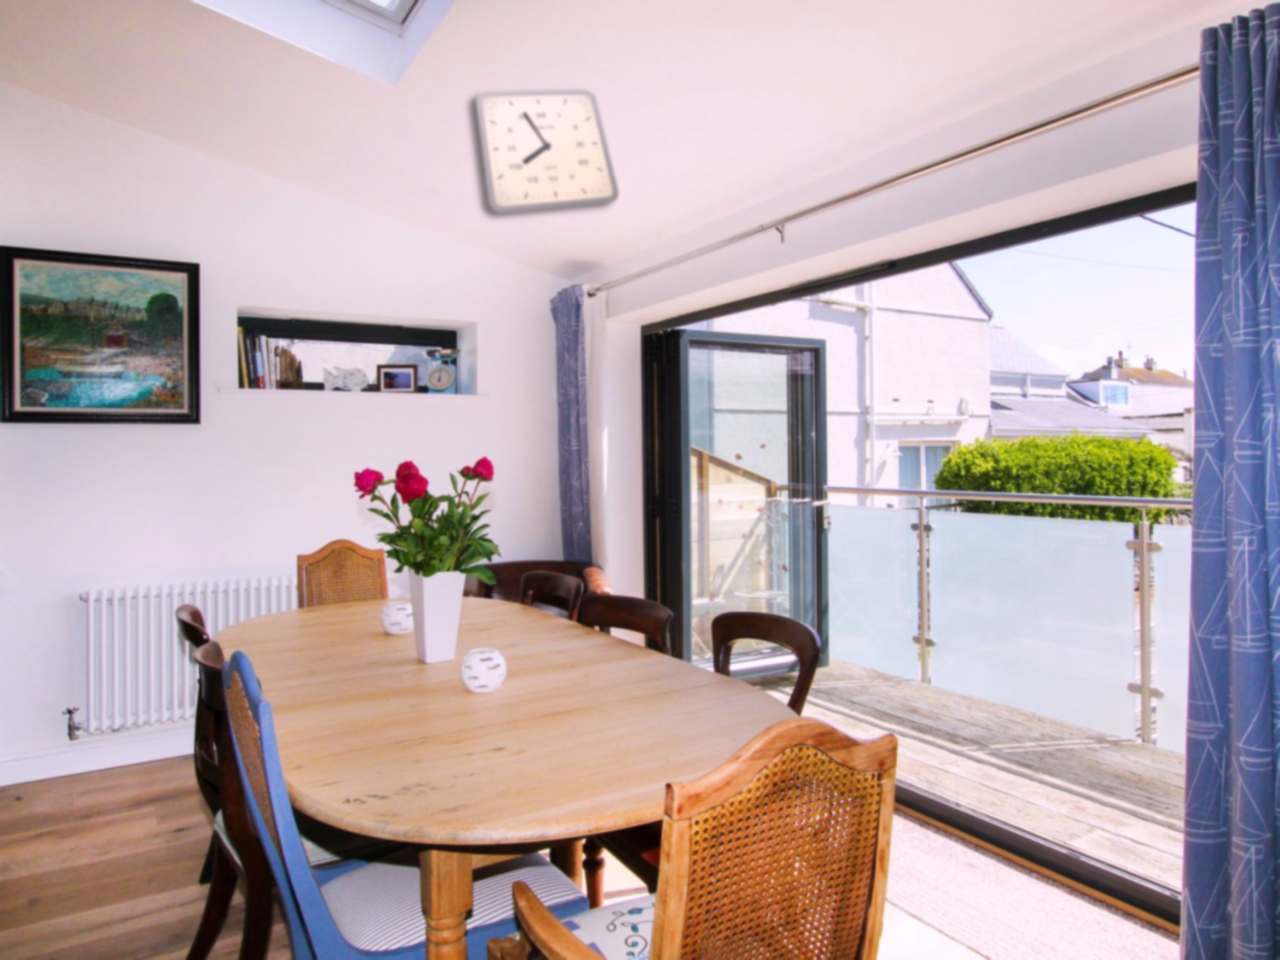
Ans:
7h56
